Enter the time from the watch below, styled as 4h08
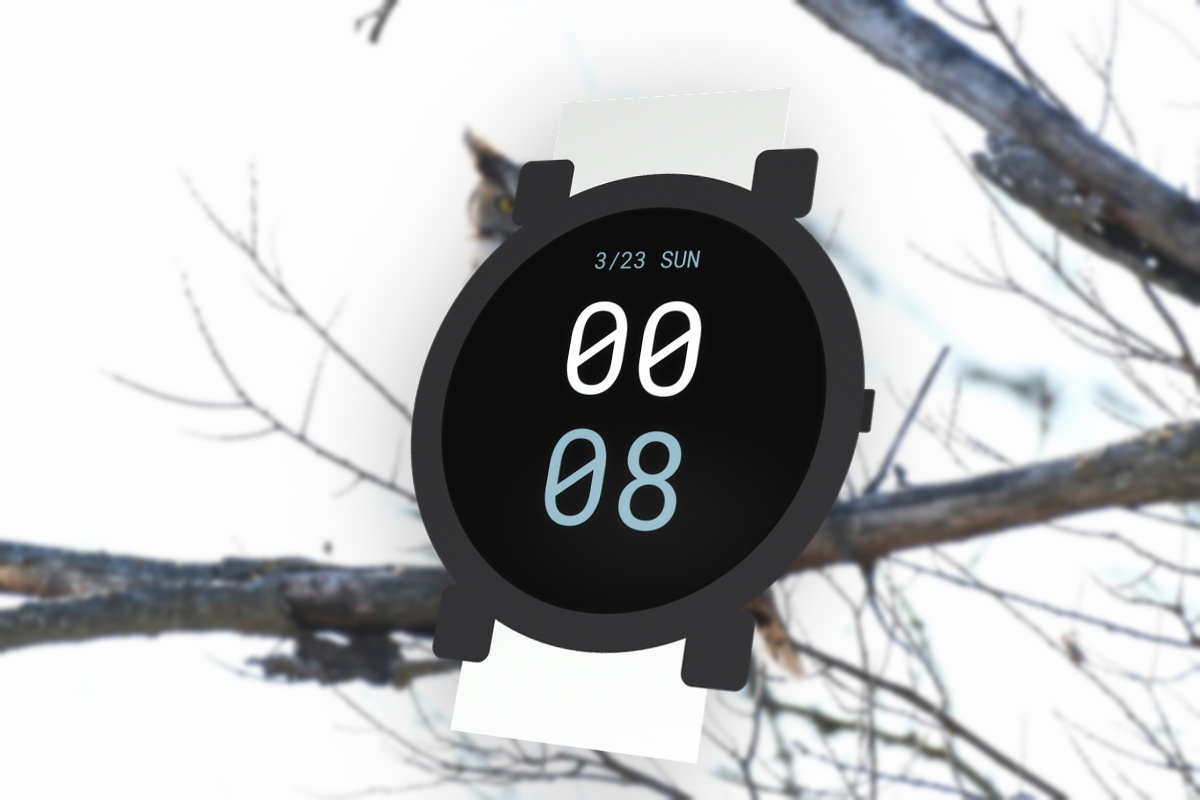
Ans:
0h08
